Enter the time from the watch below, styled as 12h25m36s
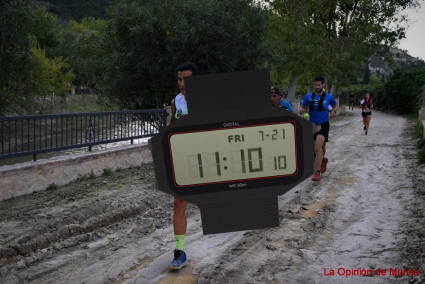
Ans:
11h10m10s
